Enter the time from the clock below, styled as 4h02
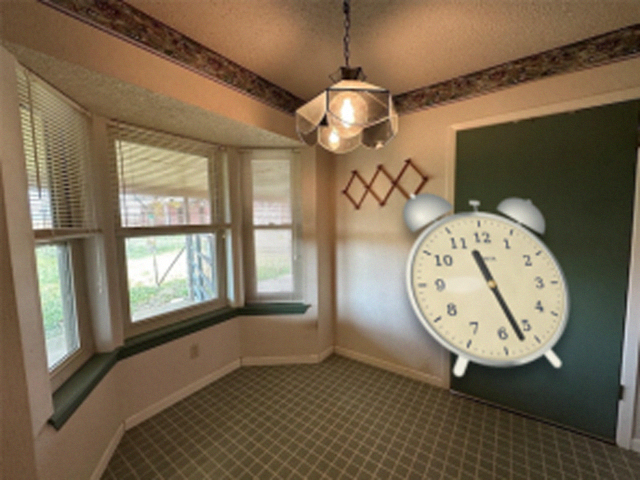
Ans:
11h27
